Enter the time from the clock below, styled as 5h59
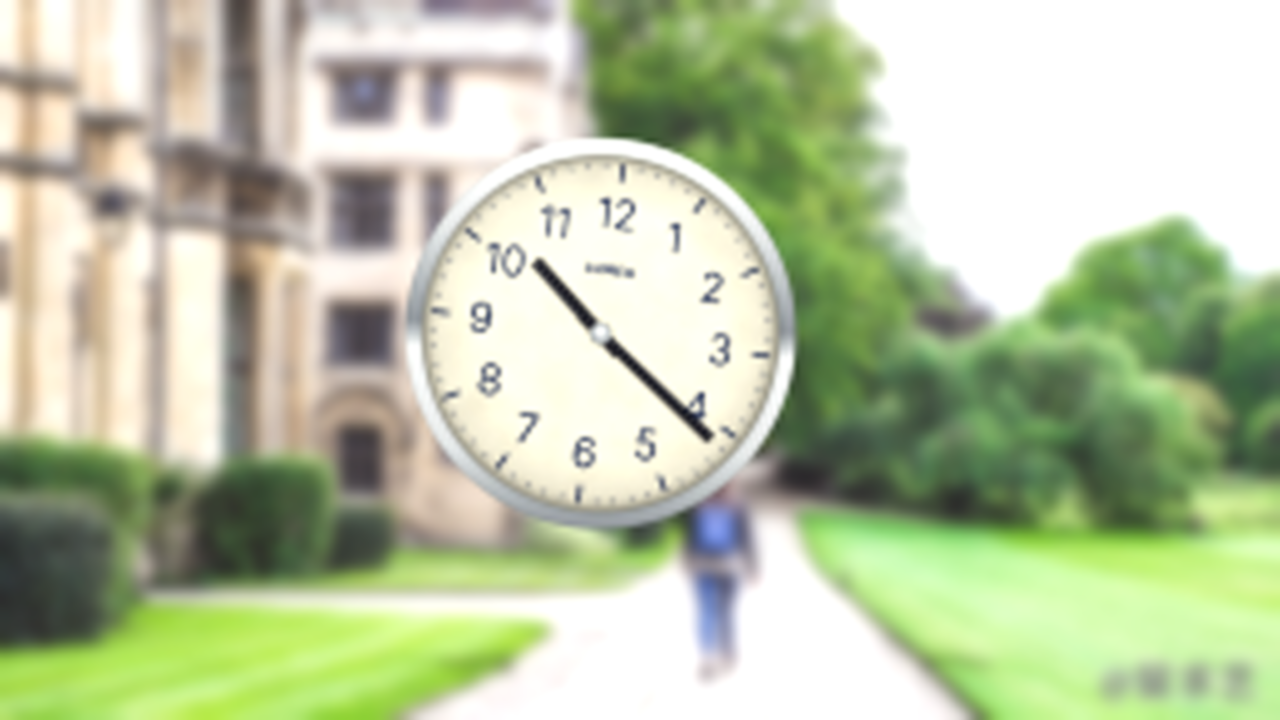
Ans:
10h21
